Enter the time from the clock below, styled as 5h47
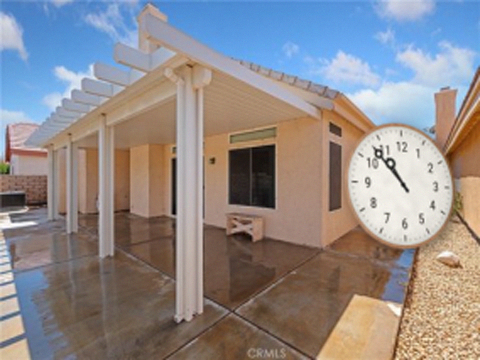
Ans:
10h53
